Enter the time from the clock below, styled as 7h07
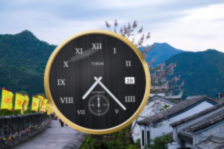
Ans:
7h23
